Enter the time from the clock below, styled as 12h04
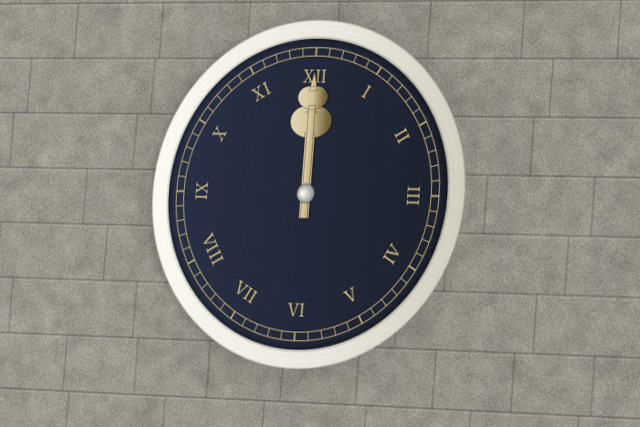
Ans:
12h00
